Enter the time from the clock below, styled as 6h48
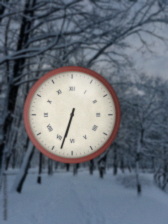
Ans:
6h33
